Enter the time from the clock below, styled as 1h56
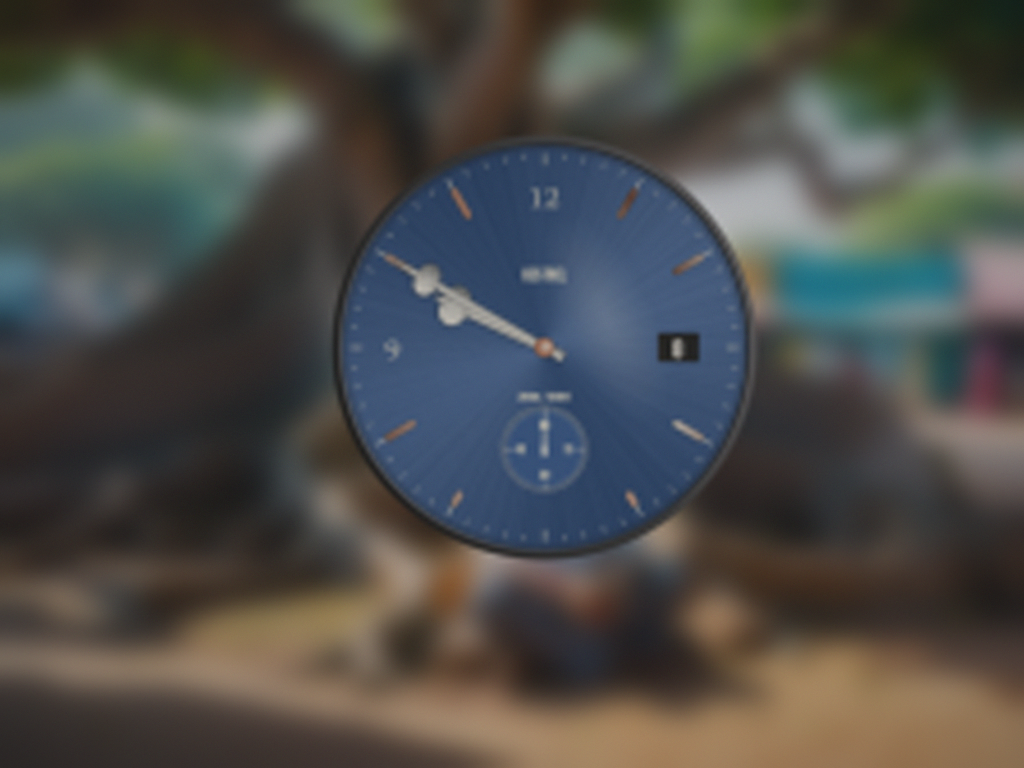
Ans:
9h50
